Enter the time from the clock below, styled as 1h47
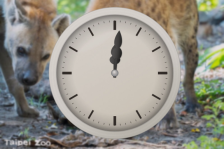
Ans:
12h01
